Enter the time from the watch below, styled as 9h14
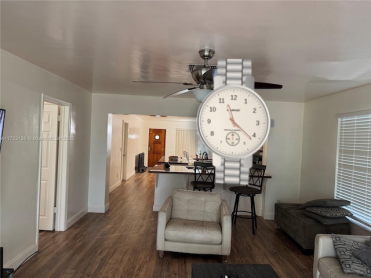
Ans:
11h22
